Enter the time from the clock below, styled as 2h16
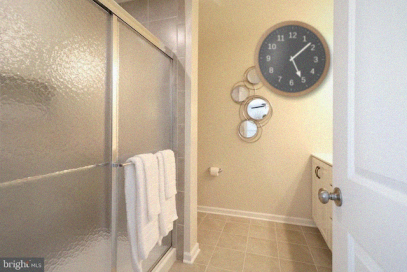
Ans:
5h08
